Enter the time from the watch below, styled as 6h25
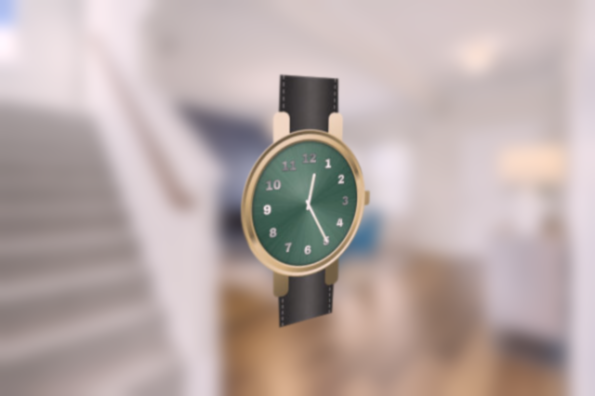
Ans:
12h25
